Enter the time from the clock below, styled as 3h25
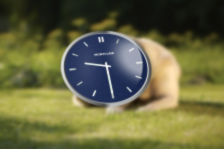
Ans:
9h30
